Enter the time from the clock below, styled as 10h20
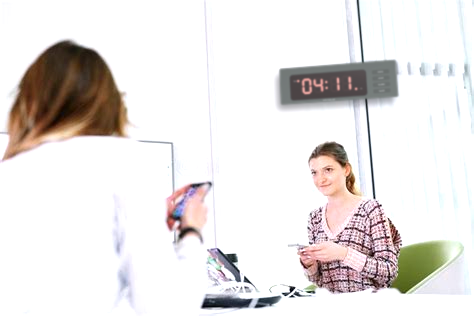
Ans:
4h11
